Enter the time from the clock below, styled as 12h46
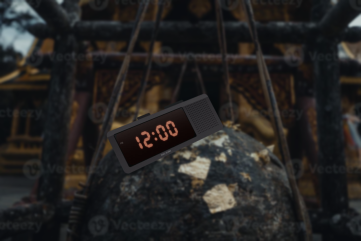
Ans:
12h00
